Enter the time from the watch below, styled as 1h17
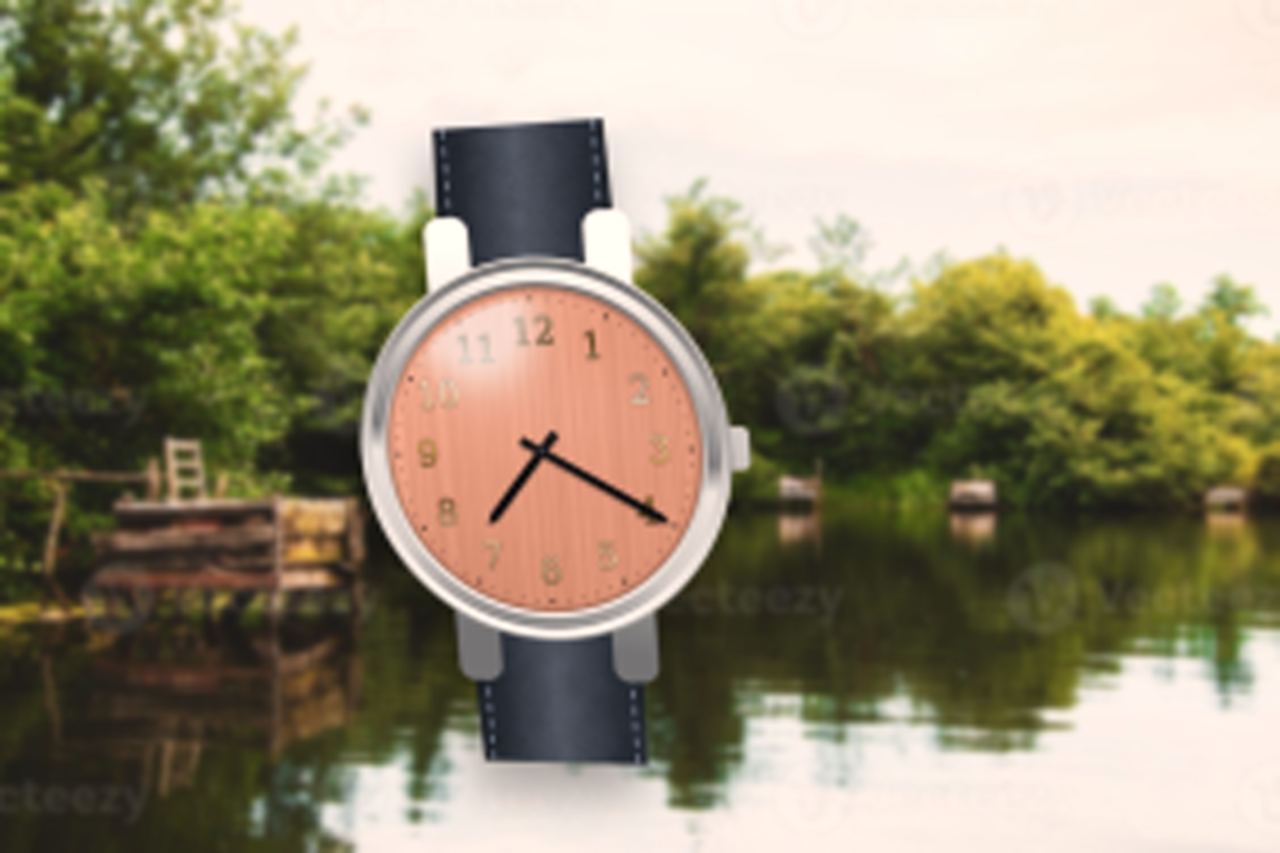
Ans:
7h20
